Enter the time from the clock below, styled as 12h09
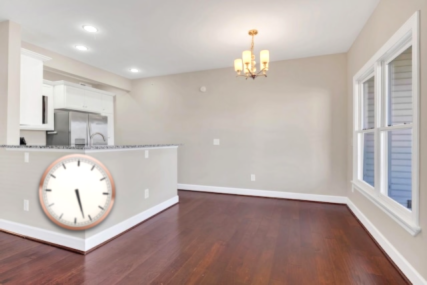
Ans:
5h27
